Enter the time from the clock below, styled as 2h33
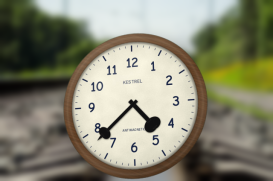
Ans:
4h38
